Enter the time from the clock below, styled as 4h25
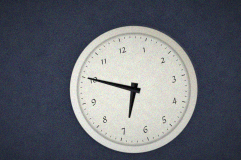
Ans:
6h50
